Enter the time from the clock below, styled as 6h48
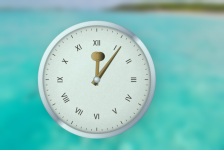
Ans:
12h06
